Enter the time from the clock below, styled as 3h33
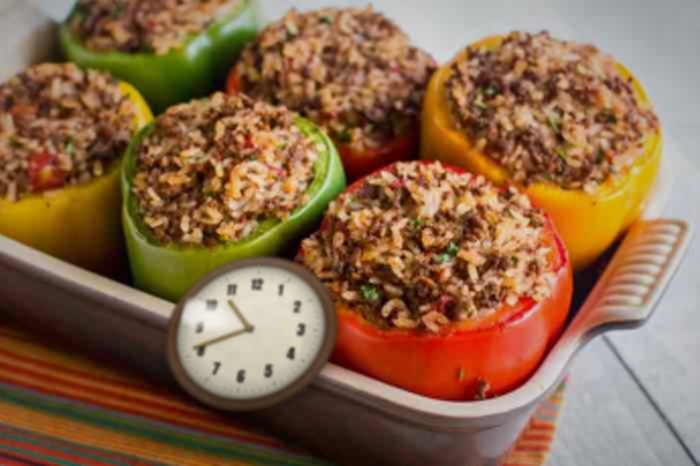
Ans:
10h41
